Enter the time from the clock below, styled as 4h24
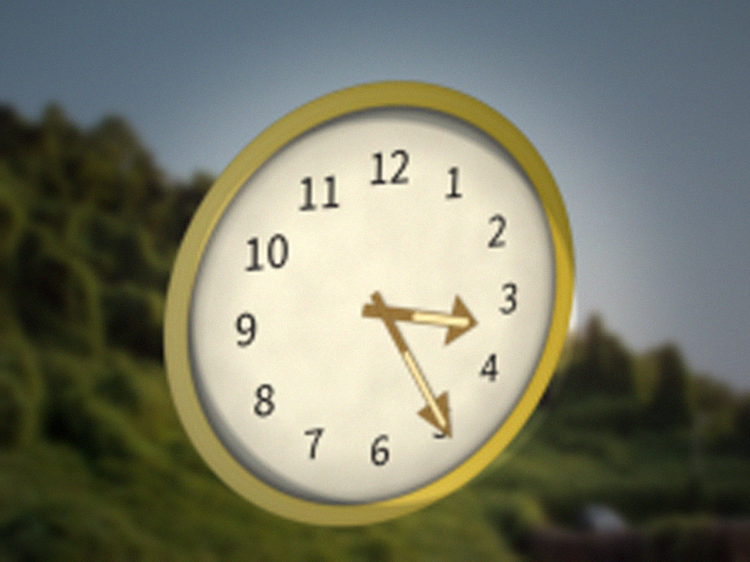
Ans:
3h25
